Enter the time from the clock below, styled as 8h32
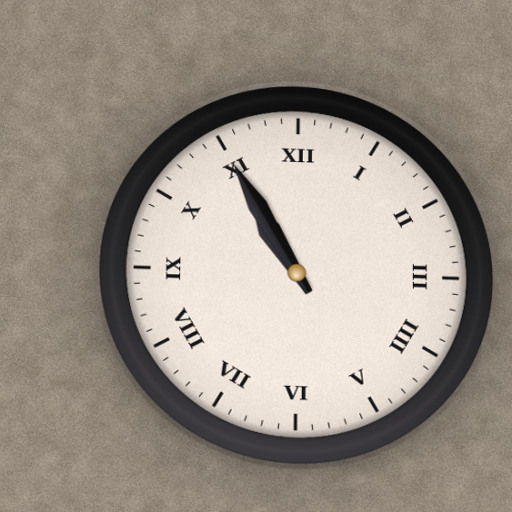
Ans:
10h55
